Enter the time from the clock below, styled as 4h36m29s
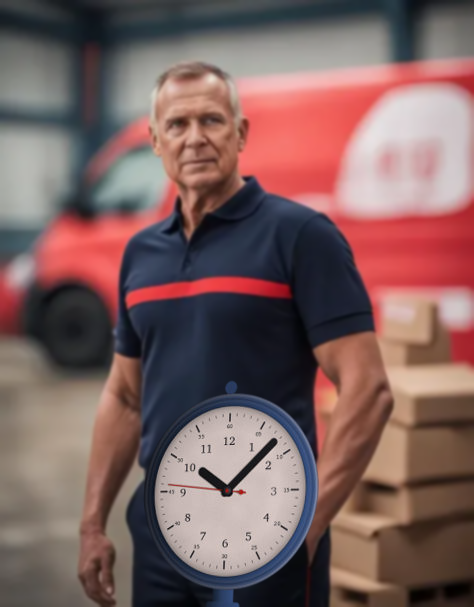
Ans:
10h07m46s
